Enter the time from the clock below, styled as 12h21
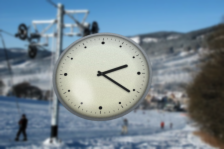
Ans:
2h21
